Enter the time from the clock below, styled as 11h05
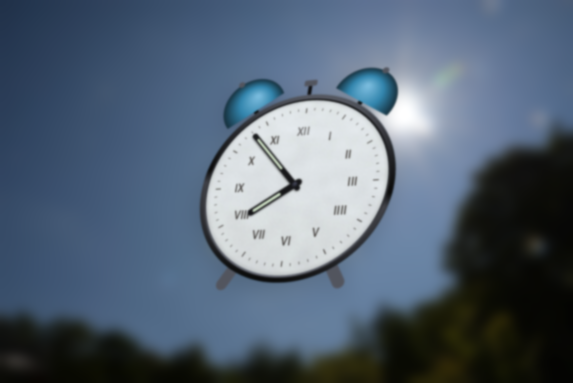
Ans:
7h53
